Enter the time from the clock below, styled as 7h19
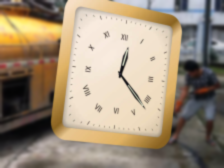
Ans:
12h22
